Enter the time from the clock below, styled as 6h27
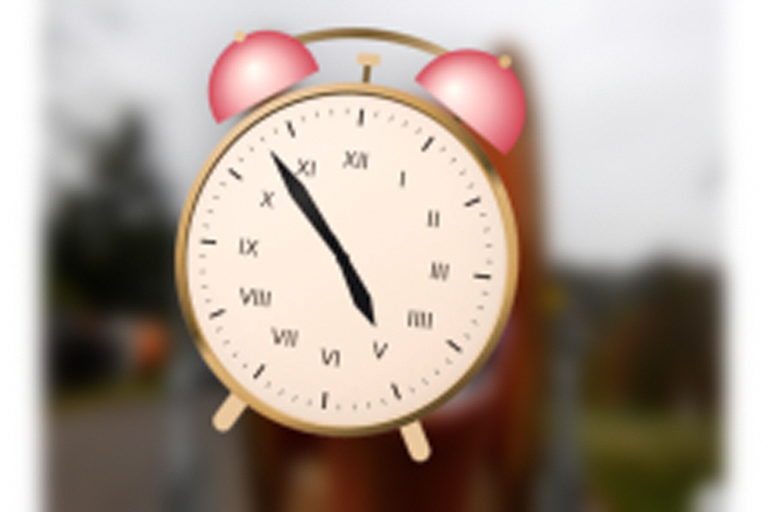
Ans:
4h53
